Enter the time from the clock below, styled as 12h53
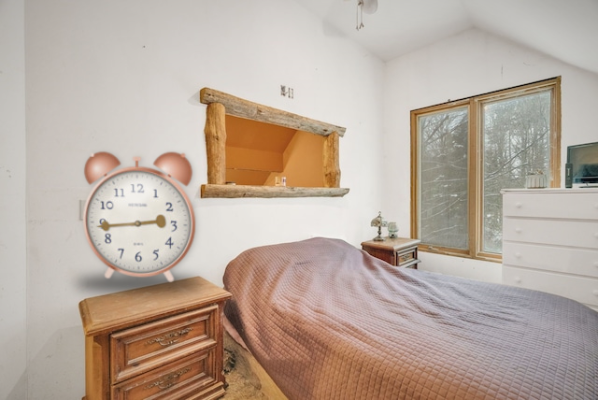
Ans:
2h44
